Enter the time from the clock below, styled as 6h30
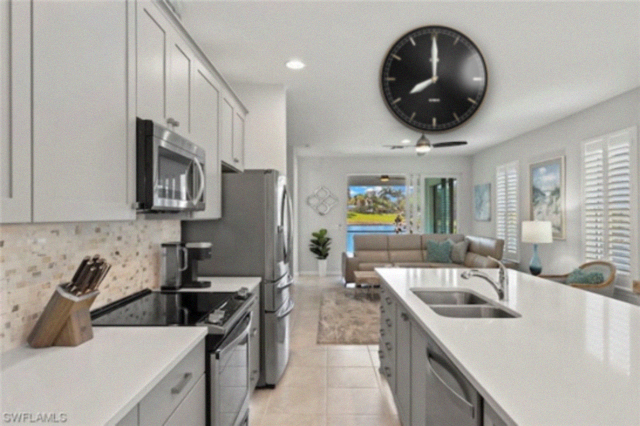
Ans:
8h00
